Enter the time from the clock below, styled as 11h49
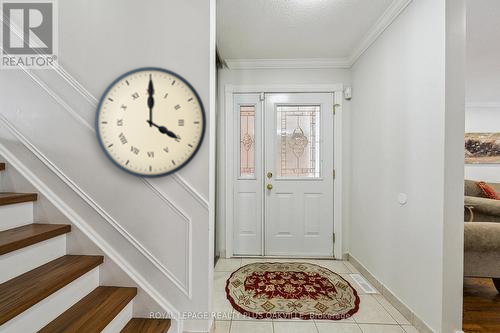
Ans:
4h00
